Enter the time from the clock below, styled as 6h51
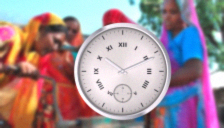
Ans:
10h11
